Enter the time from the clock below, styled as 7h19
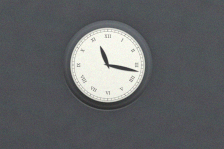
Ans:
11h17
